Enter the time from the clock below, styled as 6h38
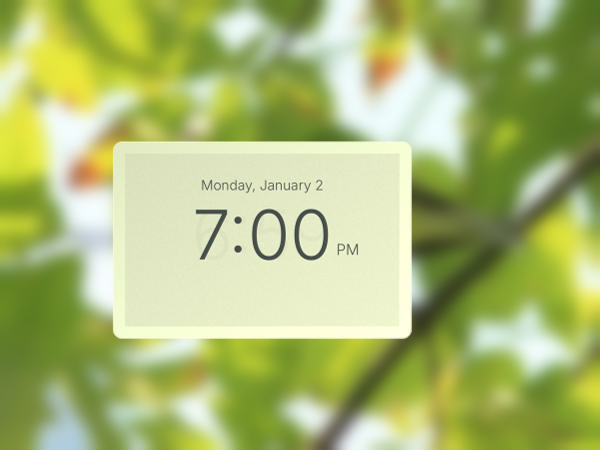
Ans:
7h00
